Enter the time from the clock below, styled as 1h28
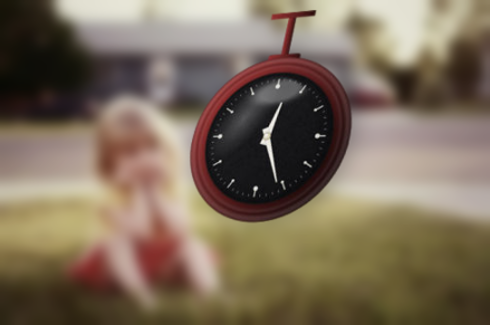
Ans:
12h26
